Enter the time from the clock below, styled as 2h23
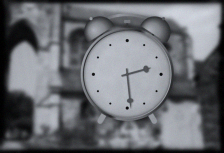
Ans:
2h29
